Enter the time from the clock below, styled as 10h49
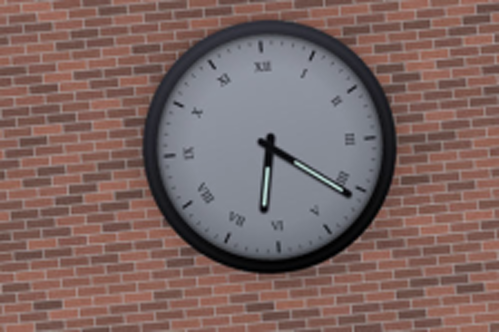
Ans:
6h21
